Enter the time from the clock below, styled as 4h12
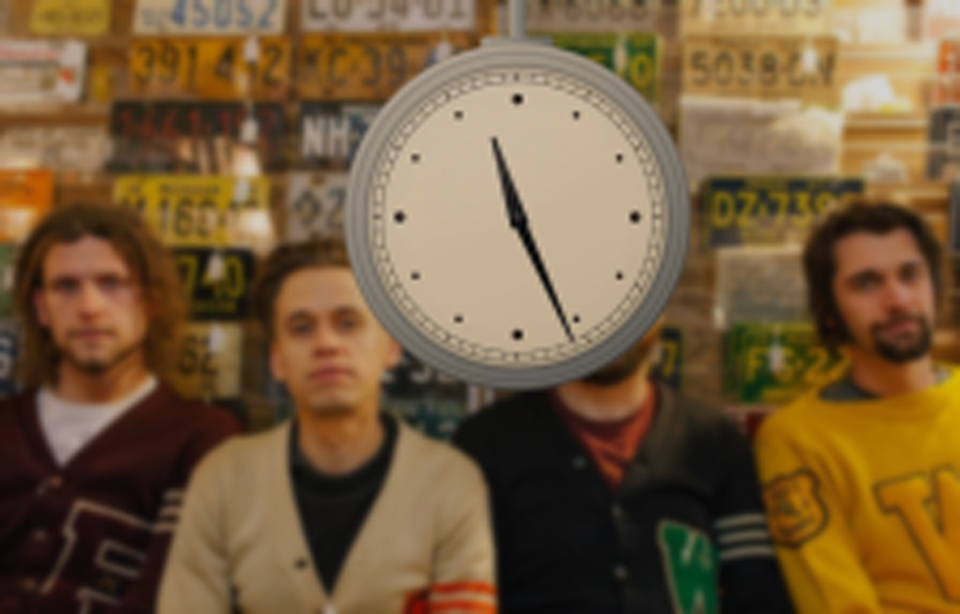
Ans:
11h26
